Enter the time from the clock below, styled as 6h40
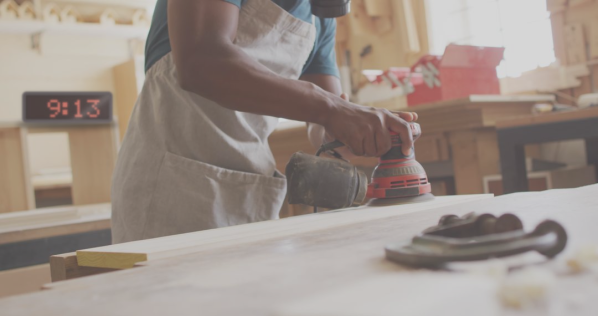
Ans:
9h13
